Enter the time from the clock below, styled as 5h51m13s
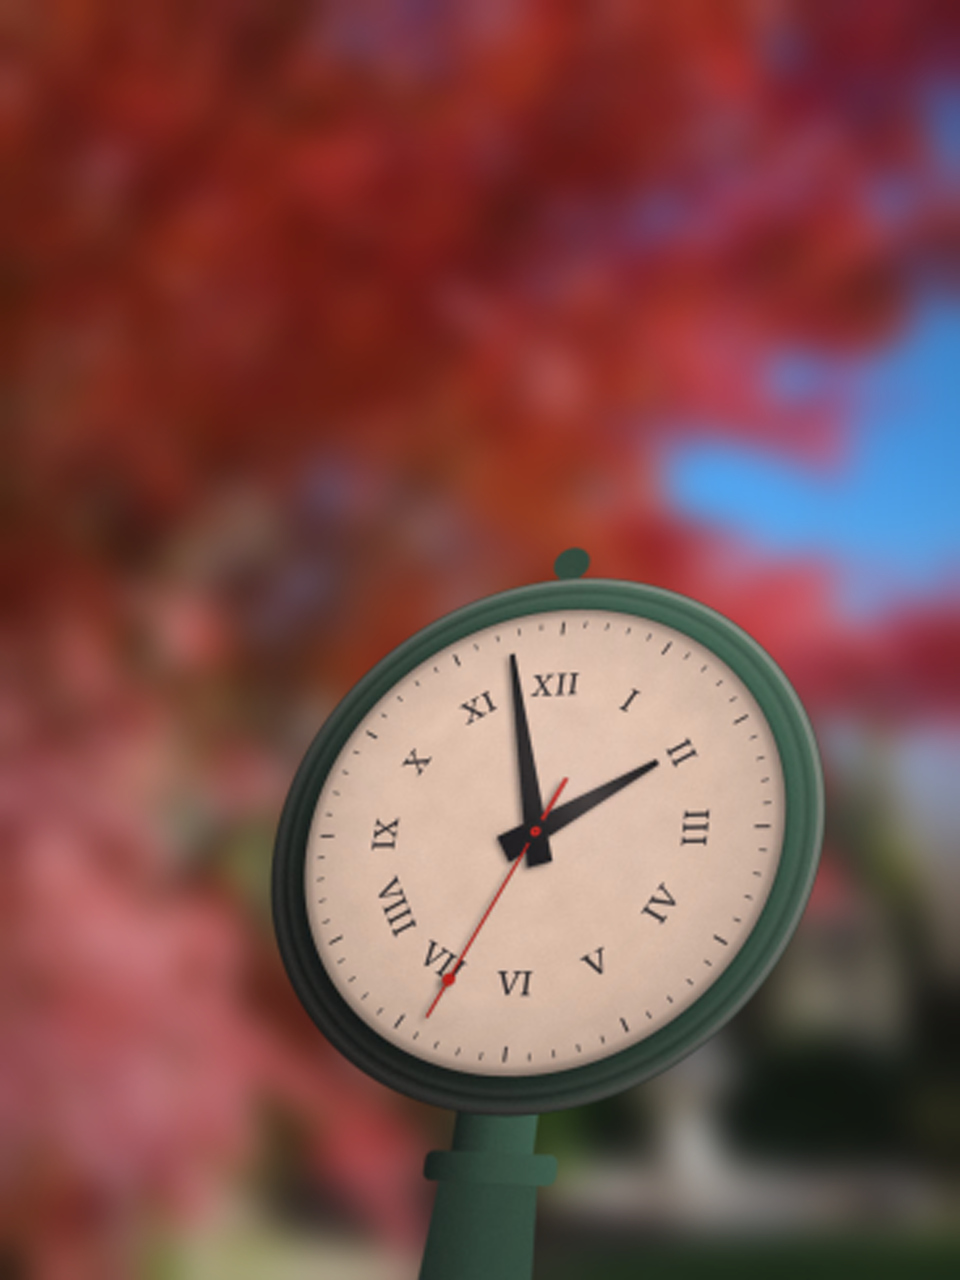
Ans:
1h57m34s
